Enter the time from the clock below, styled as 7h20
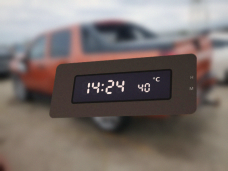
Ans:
14h24
